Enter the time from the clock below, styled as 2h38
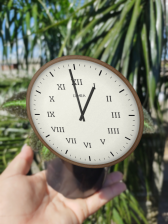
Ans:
12h59
